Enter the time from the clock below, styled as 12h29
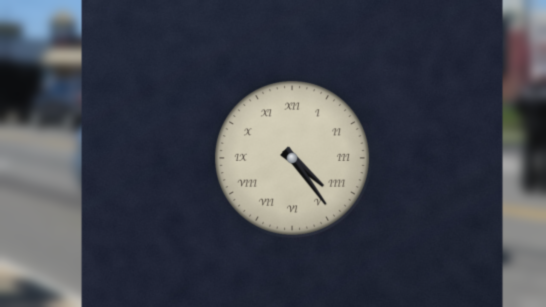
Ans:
4h24
